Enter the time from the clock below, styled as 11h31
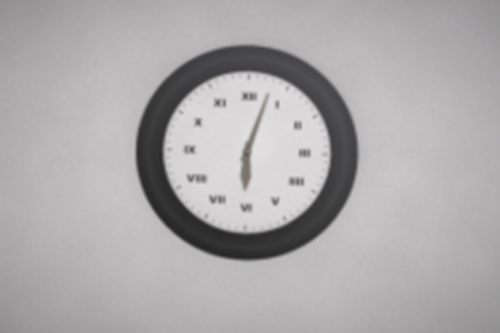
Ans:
6h03
